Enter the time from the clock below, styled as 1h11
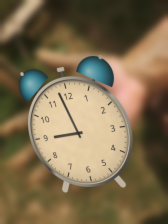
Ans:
8h58
